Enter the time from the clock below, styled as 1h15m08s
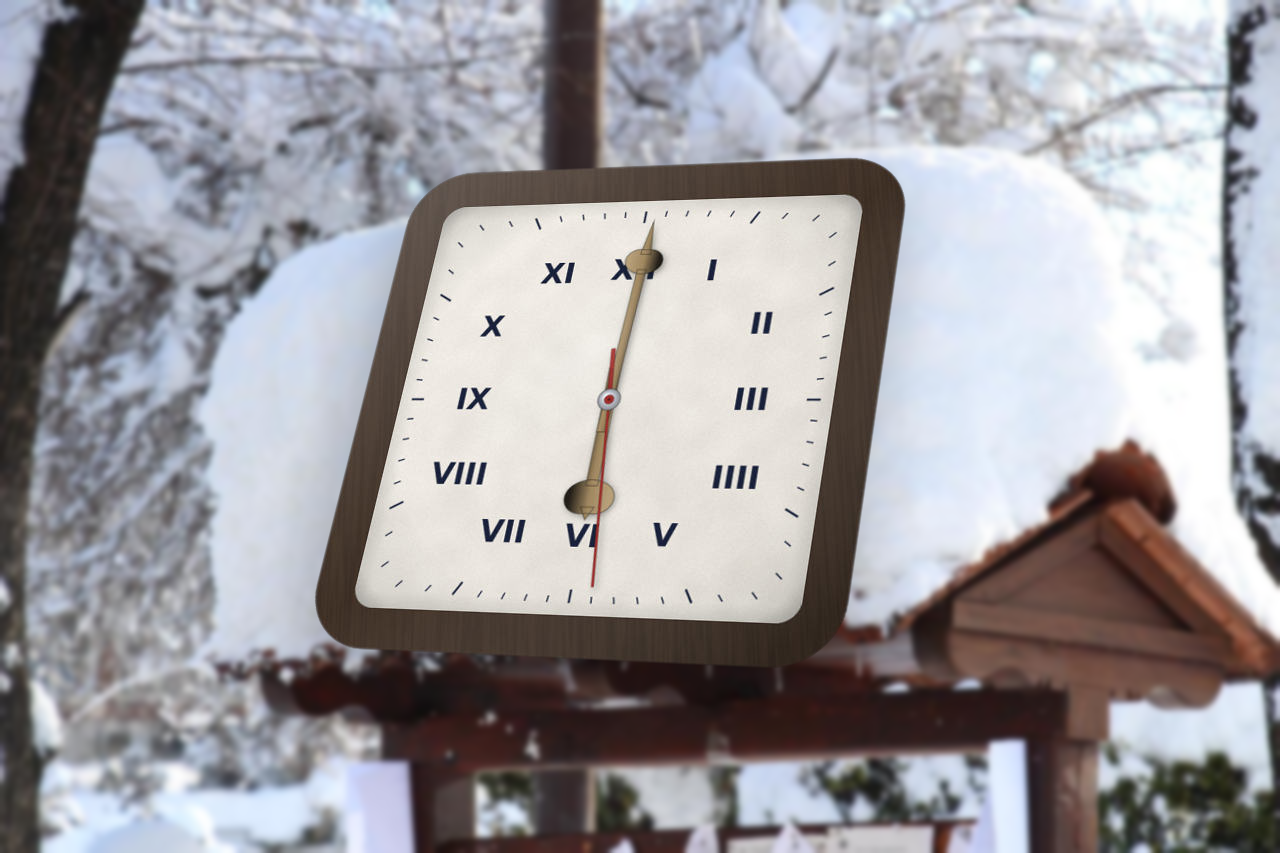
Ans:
6h00m29s
